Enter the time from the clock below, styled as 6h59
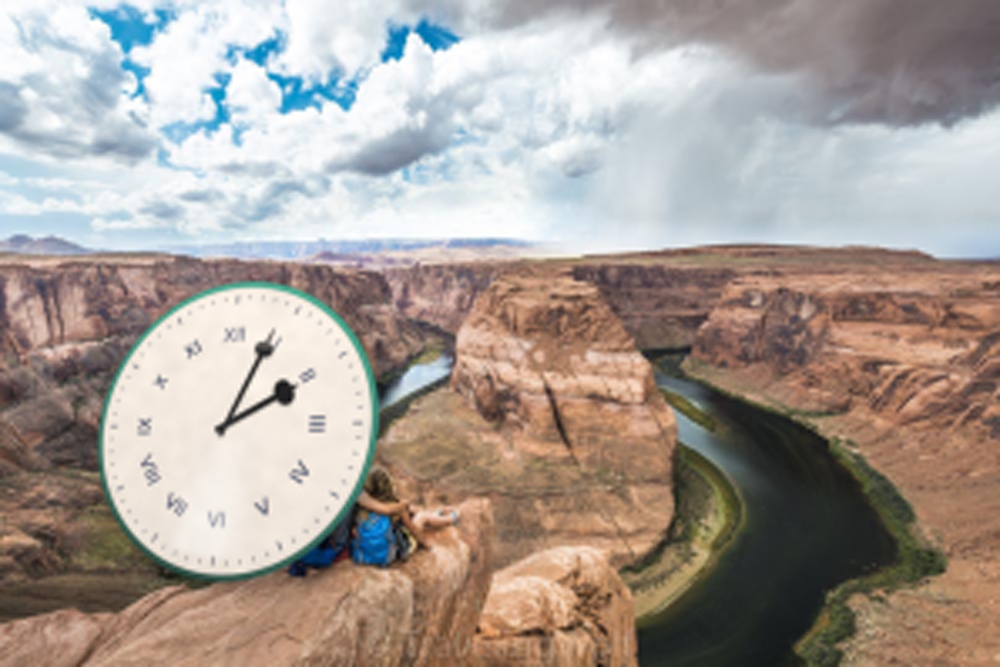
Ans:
2h04
